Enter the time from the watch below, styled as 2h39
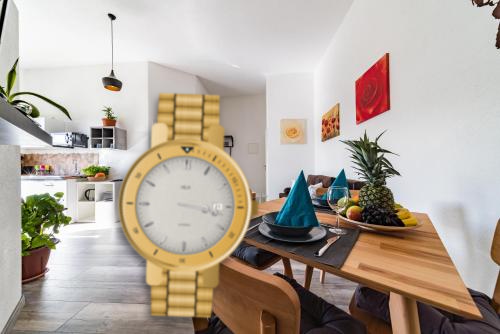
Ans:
3h17
